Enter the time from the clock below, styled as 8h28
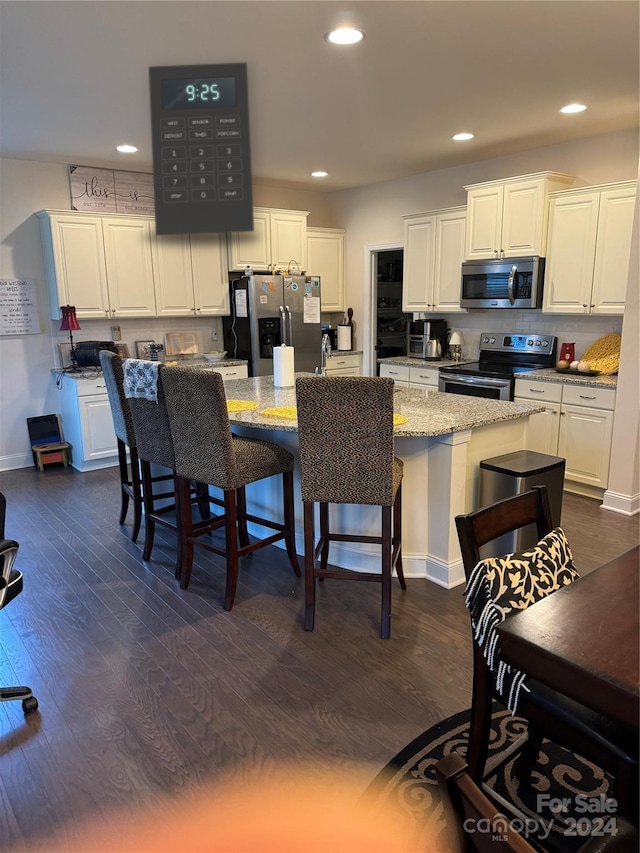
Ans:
9h25
